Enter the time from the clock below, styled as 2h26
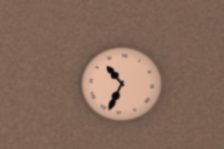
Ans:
10h33
